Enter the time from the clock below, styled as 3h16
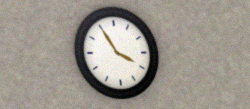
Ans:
3h55
